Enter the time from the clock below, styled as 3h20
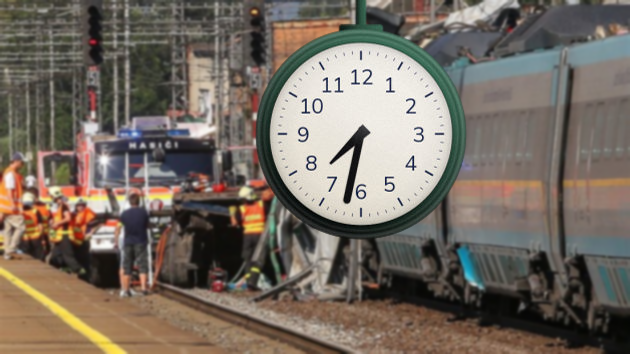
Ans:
7h32
